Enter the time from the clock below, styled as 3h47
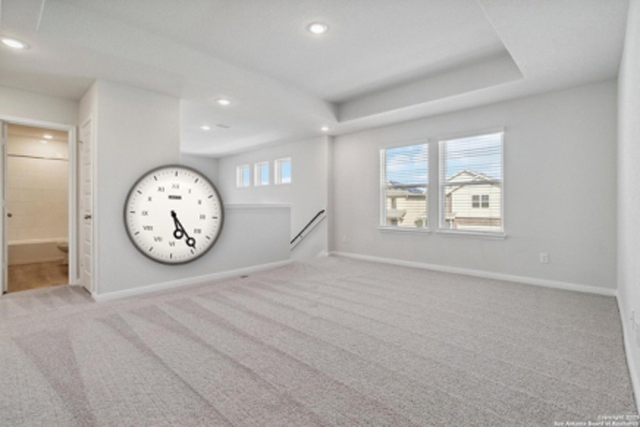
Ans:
5h24
